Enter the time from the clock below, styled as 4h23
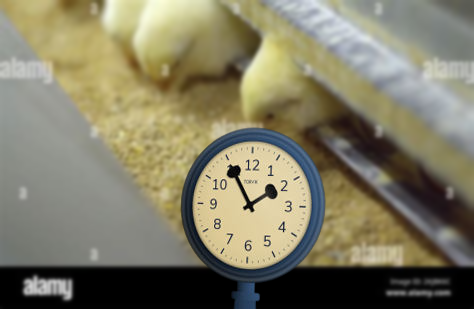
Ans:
1h55
